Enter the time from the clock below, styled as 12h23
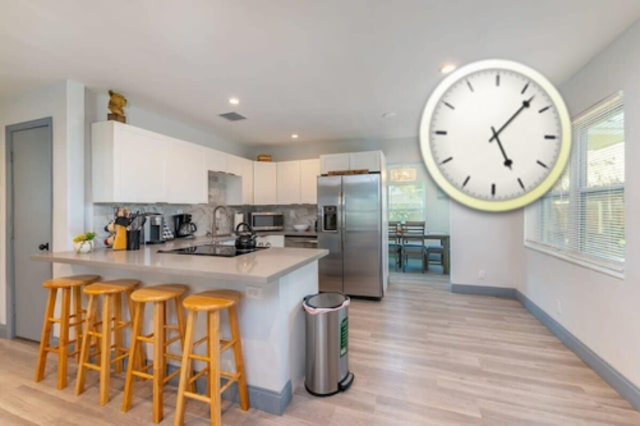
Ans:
5h07
